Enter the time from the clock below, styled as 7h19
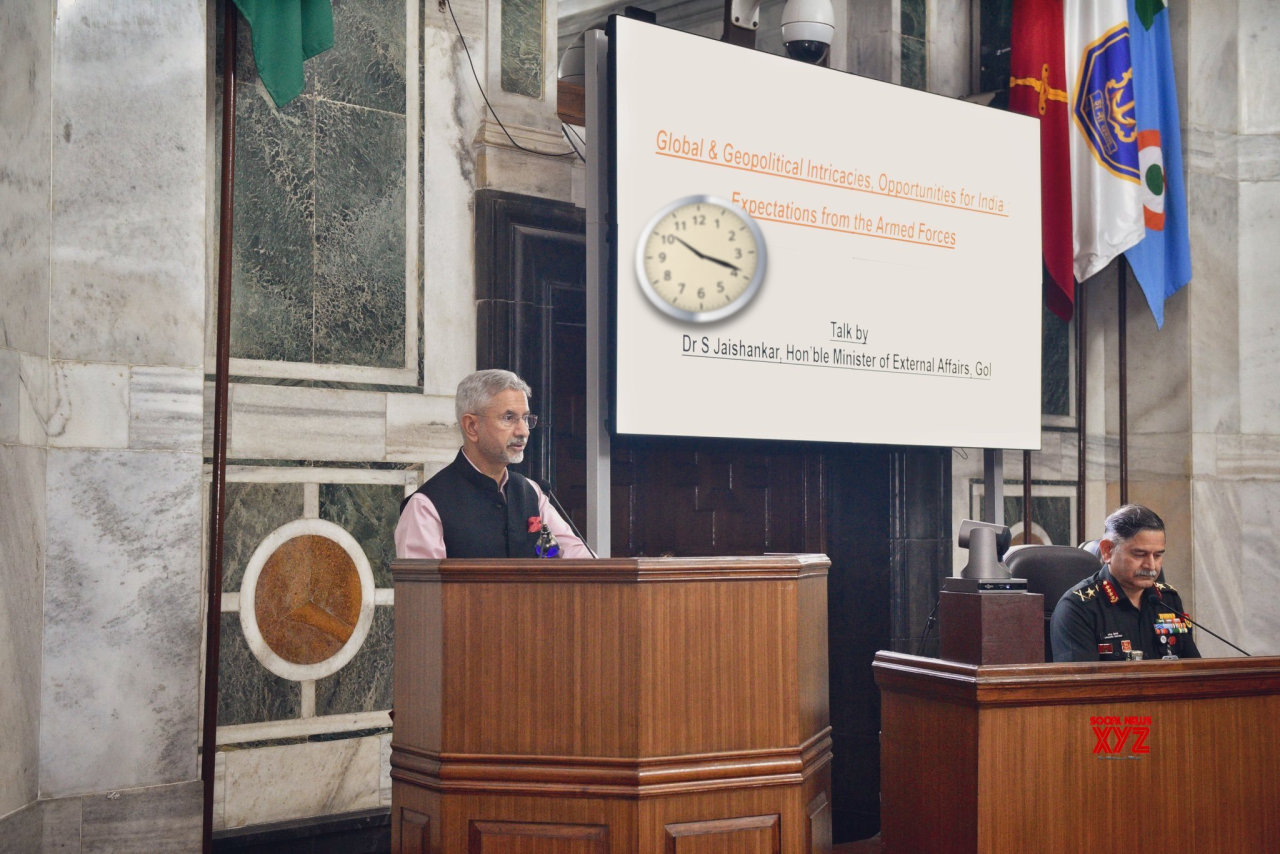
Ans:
10h19
